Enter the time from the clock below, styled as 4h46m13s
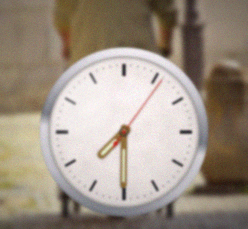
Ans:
7h30m06s
